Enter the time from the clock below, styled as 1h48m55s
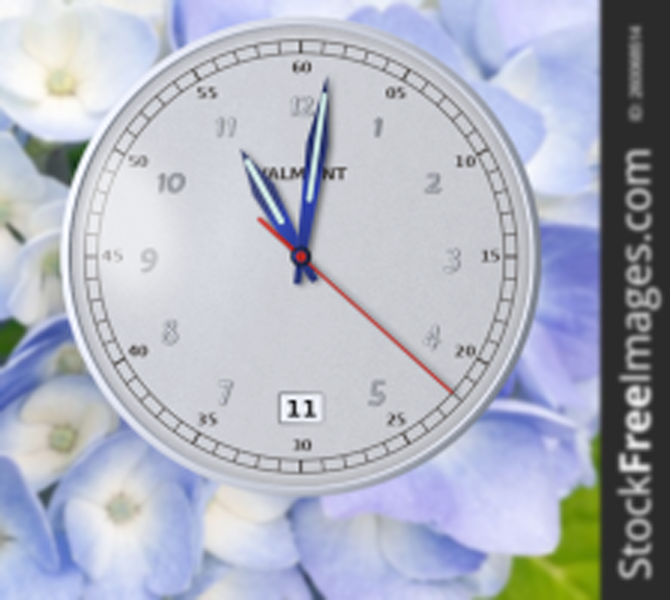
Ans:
11h01m22s
